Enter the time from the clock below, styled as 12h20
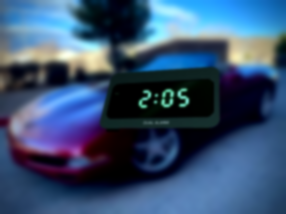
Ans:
2h05
